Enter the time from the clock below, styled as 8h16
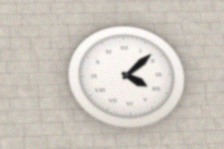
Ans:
4h08
